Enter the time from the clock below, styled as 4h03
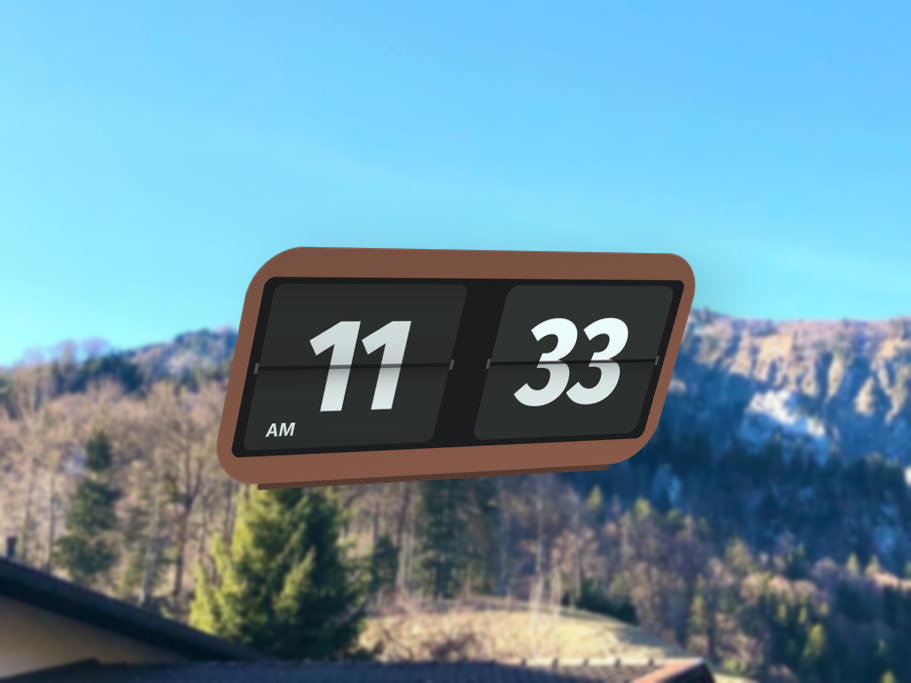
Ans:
11h33
